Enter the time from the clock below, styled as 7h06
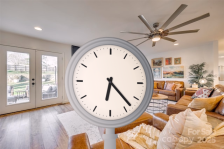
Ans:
6h23
